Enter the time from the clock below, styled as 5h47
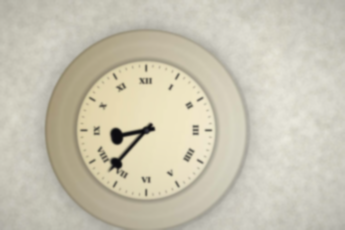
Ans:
8h37
